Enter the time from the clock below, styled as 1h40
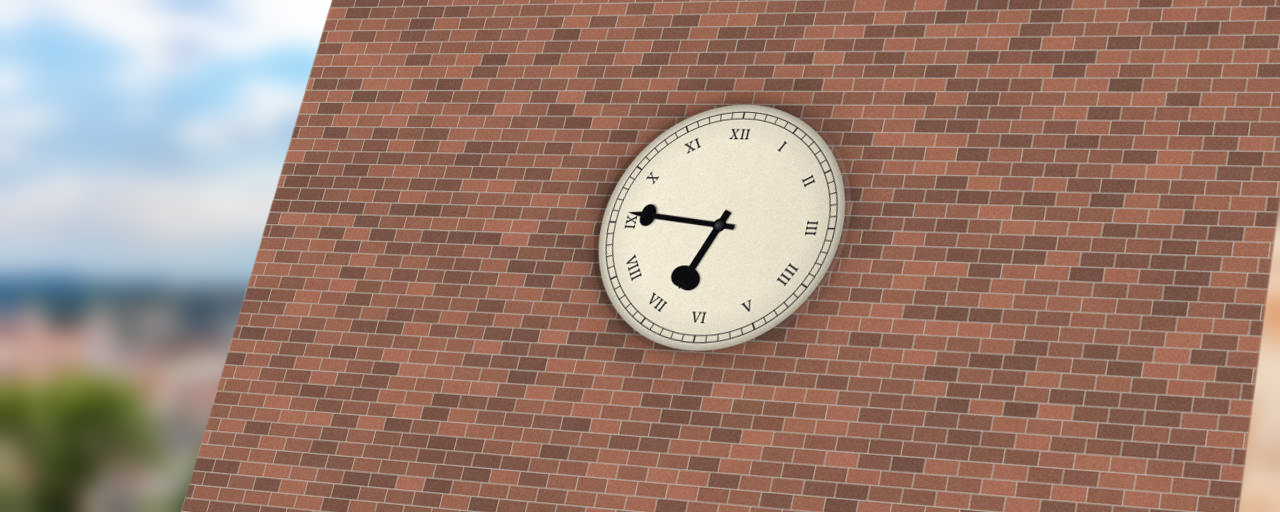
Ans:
6h46
